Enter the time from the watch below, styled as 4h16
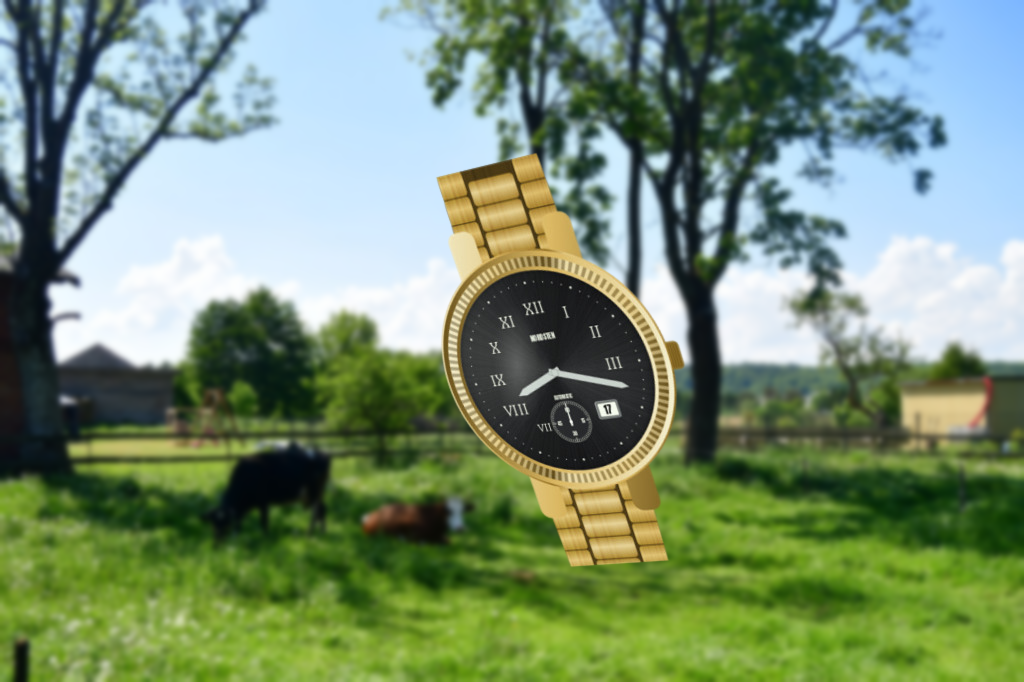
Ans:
8h18
